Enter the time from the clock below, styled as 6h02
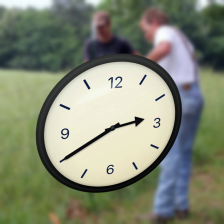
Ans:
2h40
